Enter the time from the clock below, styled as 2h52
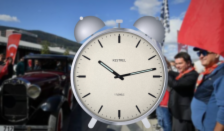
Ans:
10h13
